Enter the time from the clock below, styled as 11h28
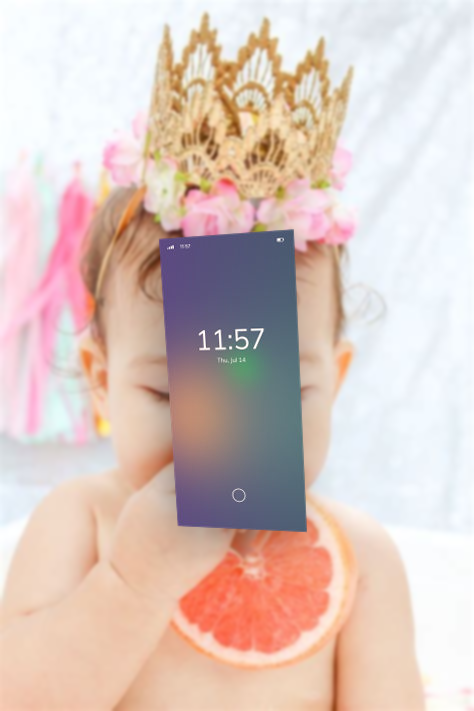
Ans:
11h57
